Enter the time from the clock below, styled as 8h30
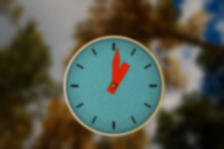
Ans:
1h01
